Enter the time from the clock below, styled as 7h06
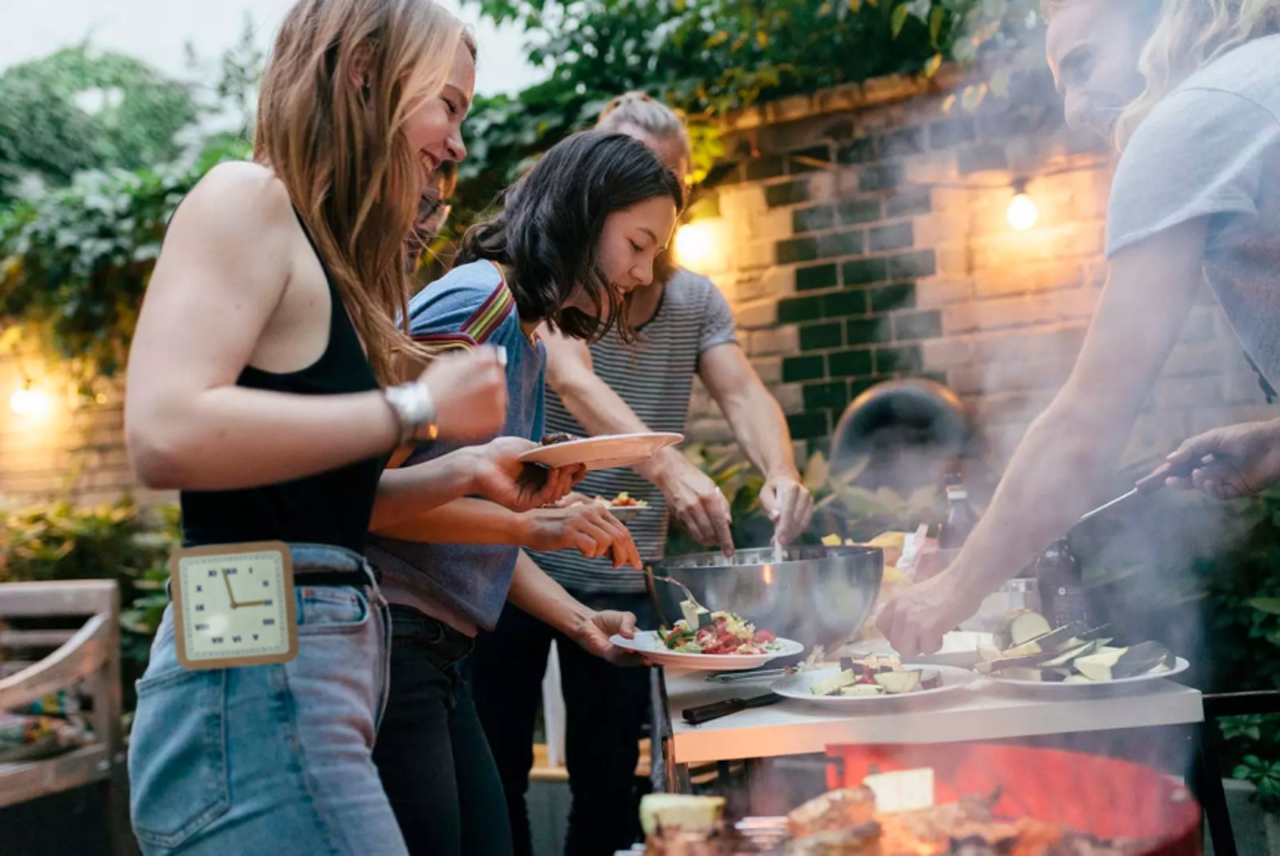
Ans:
2h58
